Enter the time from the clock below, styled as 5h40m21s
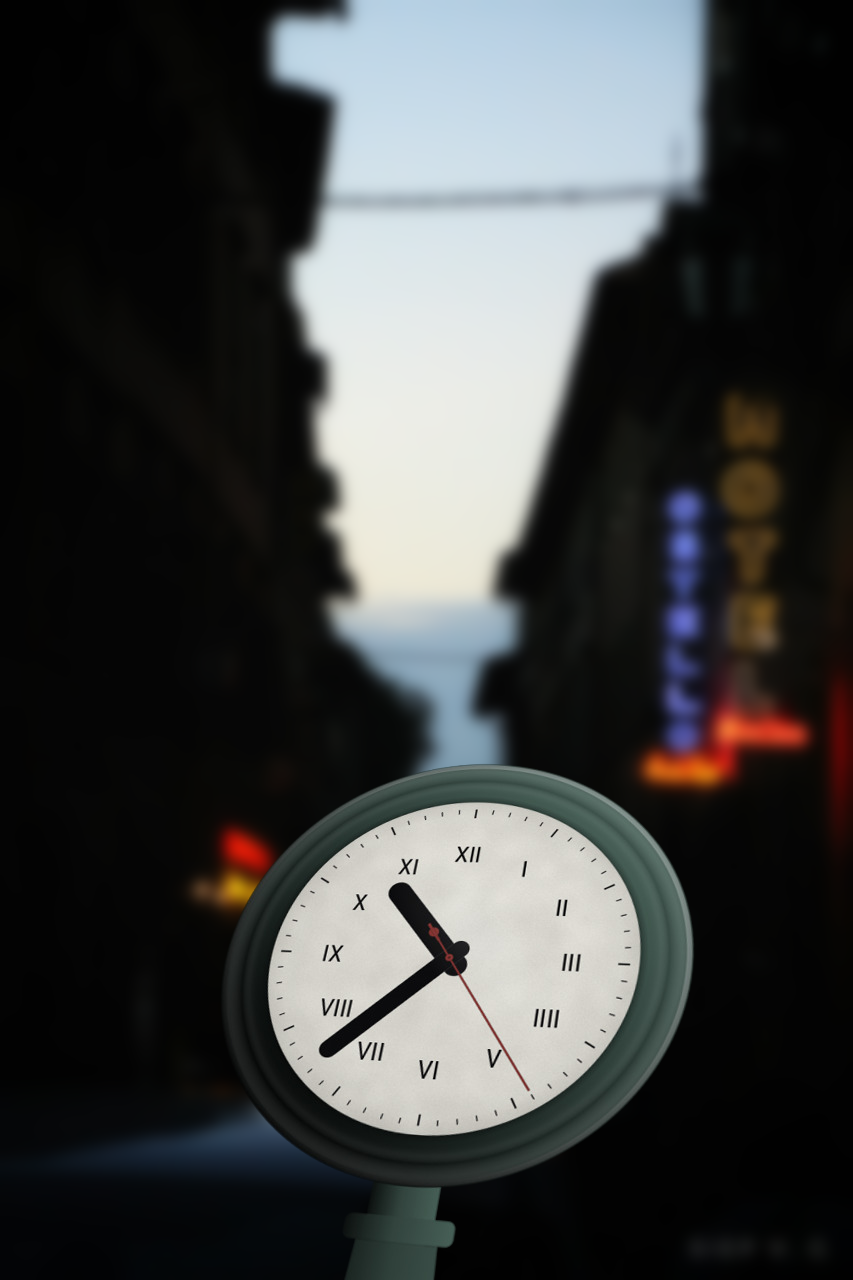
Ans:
10h37m24s
